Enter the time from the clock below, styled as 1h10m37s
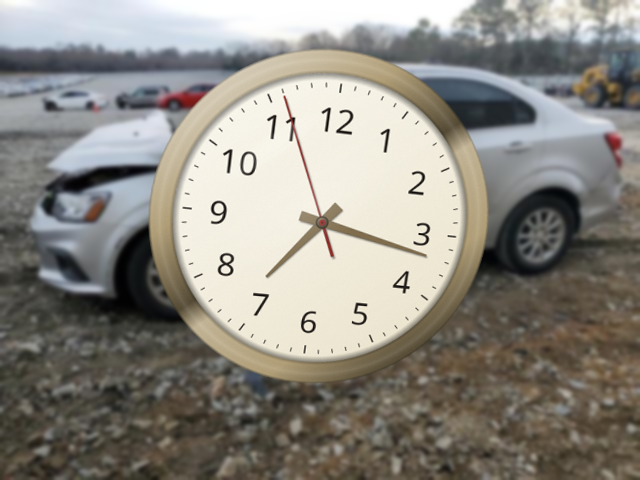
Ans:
7h16m56s
